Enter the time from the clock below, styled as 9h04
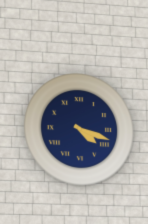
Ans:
4h18
